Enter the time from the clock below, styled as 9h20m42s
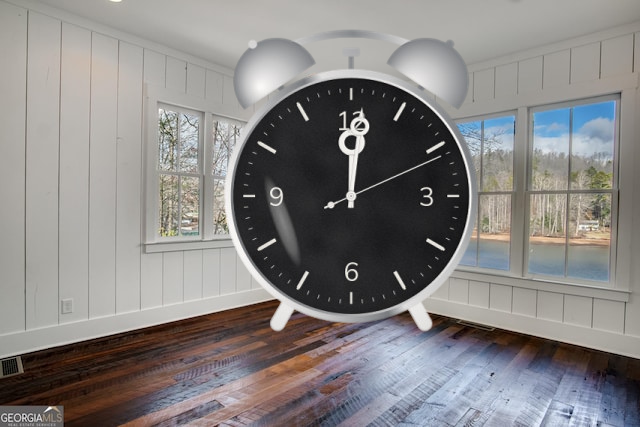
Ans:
12h01m11s
